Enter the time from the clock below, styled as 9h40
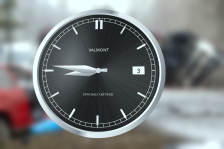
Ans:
8h46
